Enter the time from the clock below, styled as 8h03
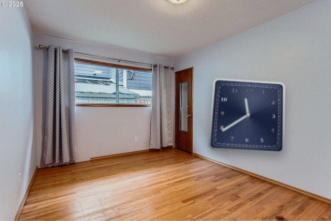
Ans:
11h39
